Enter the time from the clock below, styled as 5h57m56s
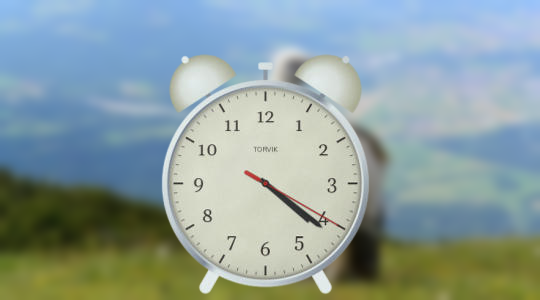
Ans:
4h21m20s
